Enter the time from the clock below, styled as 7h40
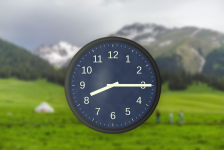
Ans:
8h15
